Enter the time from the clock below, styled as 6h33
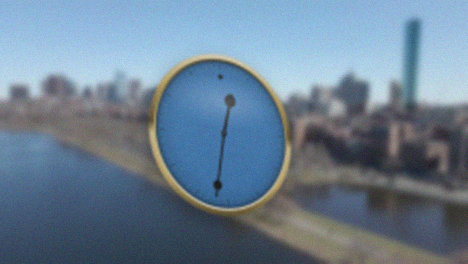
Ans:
12h32
